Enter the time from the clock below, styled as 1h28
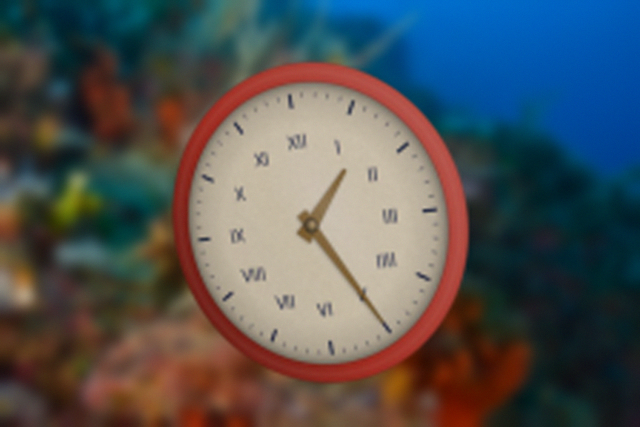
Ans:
1h25
